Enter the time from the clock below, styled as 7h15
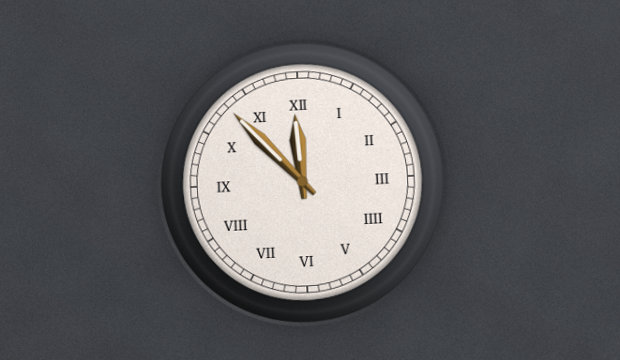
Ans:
11h53
